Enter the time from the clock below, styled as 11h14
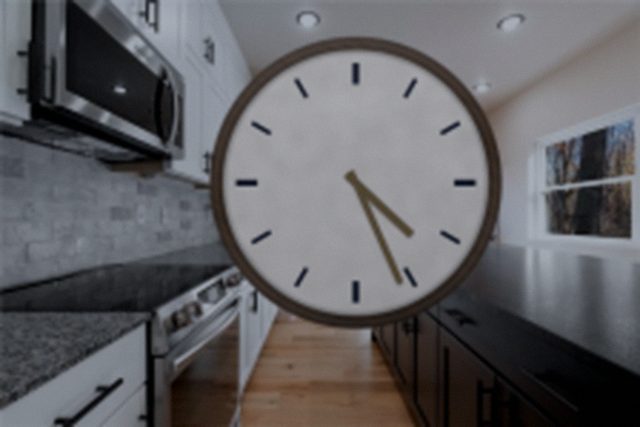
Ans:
4h26
